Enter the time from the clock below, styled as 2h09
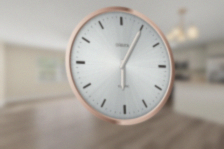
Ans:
6h05
